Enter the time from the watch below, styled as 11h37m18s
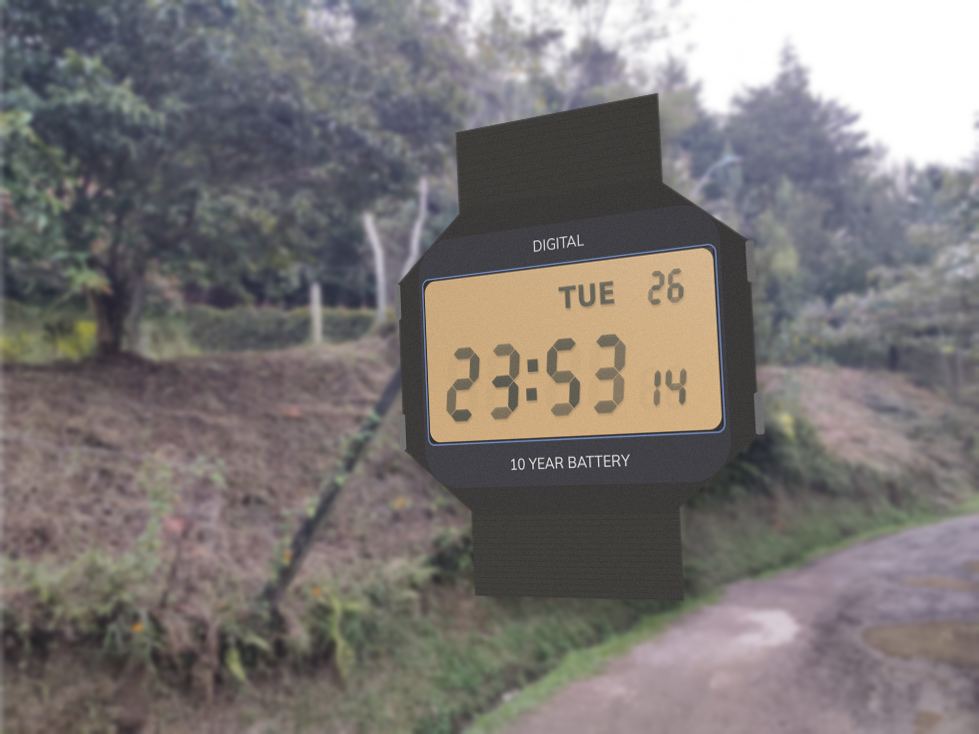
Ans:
23h53m14s
